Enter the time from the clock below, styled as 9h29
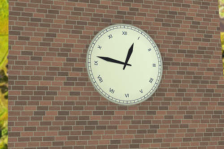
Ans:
12h47
